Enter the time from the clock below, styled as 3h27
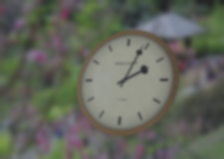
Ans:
2h04
